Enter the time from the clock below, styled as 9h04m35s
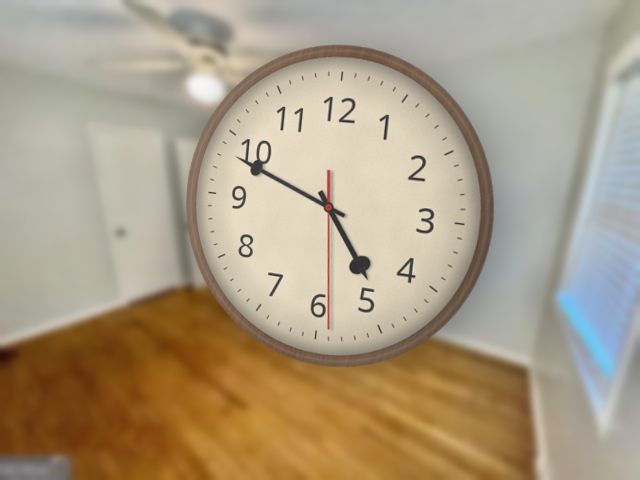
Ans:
4h48m29s
